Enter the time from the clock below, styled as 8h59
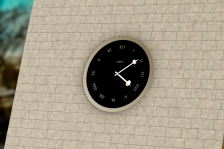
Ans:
4h09
